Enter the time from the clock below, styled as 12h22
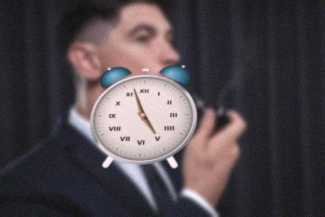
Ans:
4h57
